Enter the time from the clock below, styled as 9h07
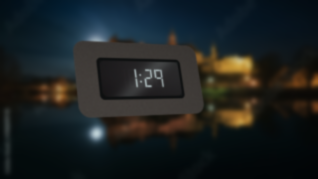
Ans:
1h29
